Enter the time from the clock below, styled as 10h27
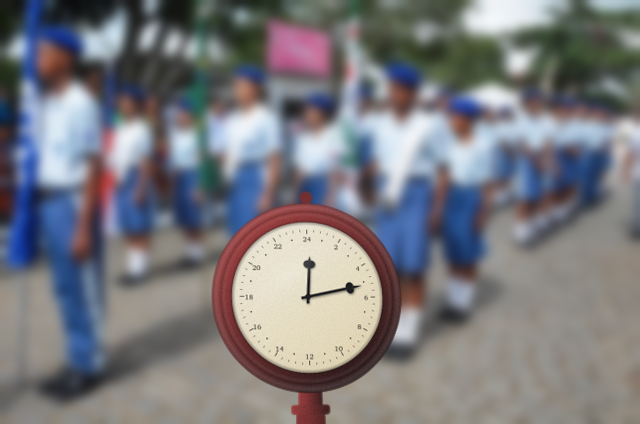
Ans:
0h13
